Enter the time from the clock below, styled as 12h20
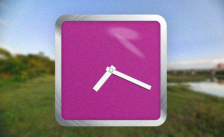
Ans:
7h19
